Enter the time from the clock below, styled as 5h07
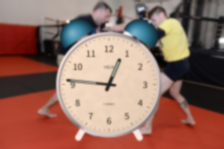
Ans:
12h46
